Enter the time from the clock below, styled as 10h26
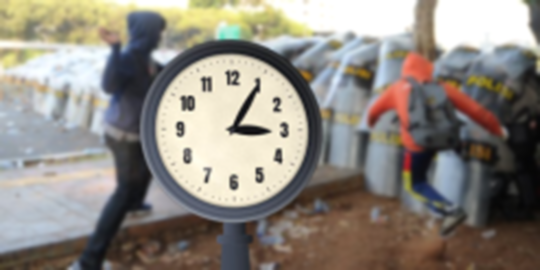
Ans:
3h05
